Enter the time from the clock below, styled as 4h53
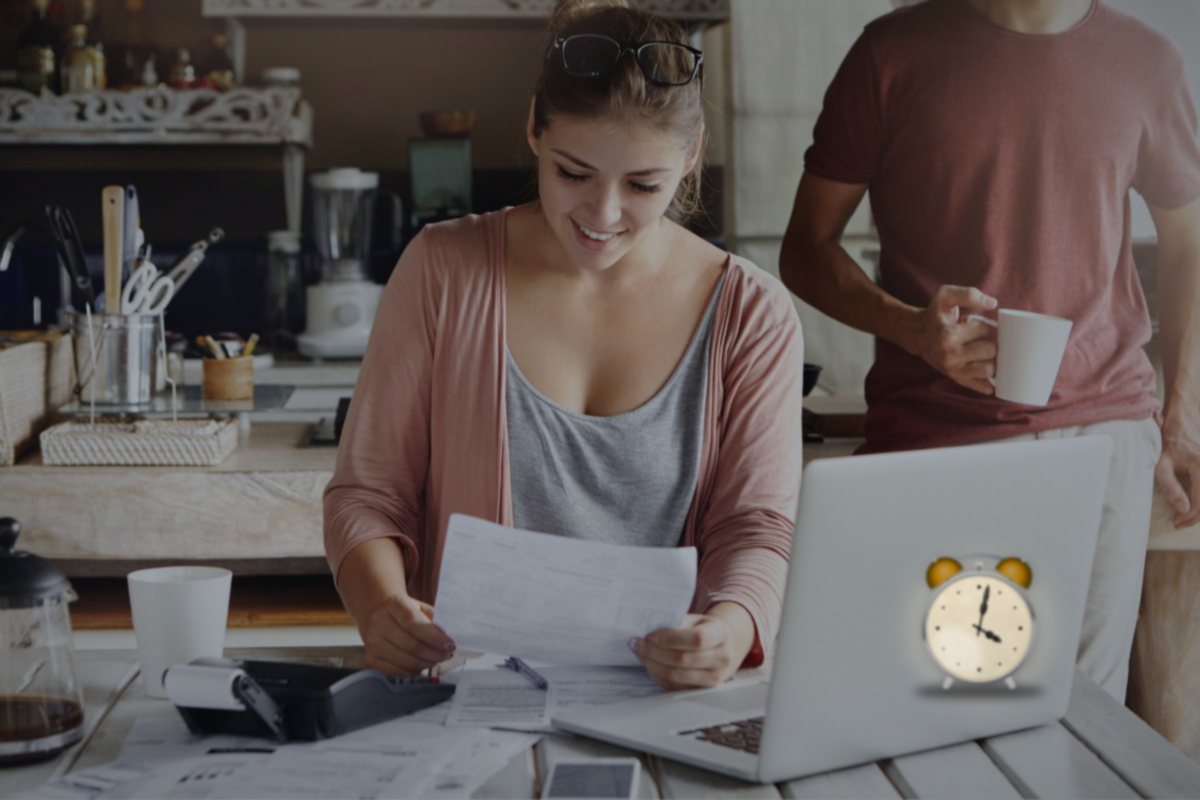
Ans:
4h02
